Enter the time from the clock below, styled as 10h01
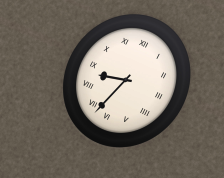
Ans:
8h33
